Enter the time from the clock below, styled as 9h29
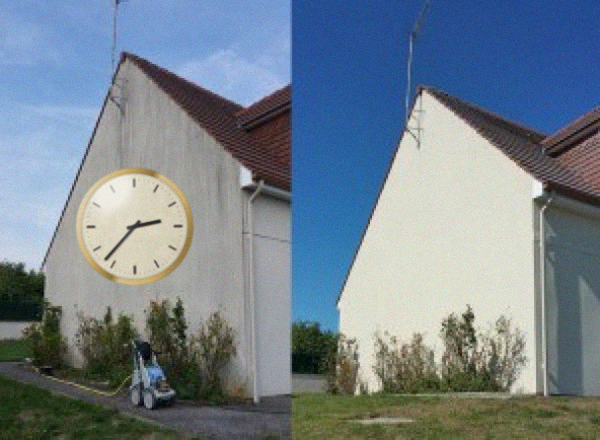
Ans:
2h37
